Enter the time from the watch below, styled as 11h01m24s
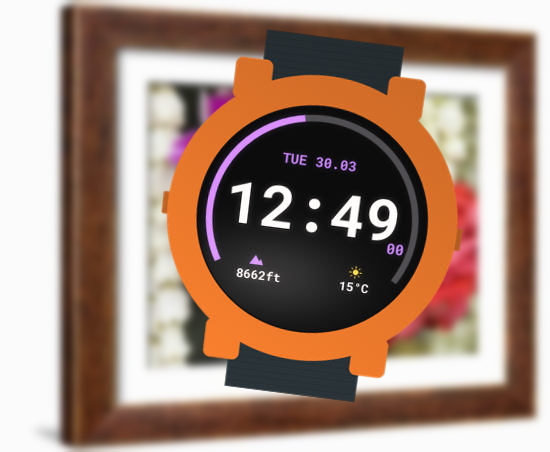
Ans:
12h49m00s
